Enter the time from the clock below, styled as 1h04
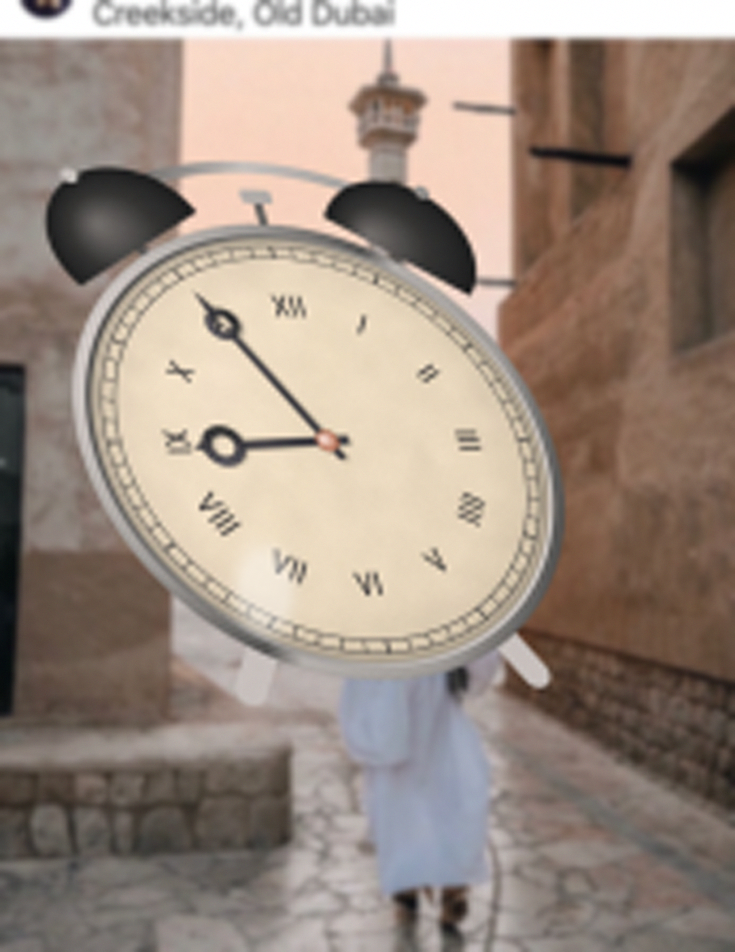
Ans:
8h55
